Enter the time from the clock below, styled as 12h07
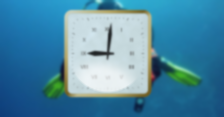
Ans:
9h01
